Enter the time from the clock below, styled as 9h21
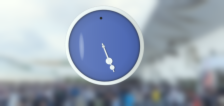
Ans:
5h27
